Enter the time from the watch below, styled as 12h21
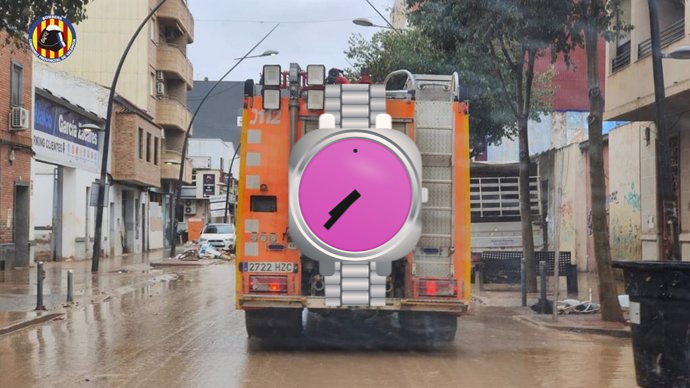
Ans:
7h37
